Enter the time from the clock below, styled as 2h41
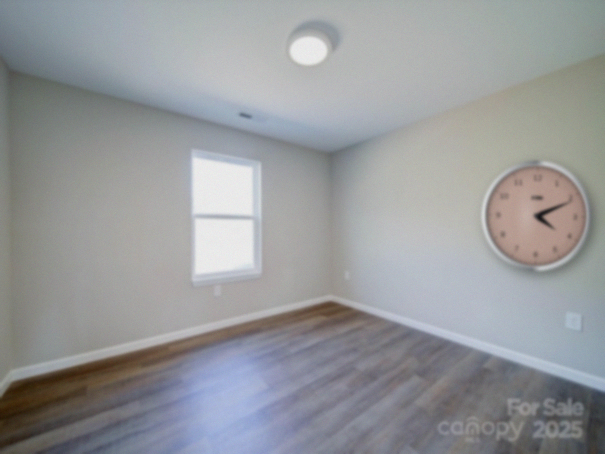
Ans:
4h11
